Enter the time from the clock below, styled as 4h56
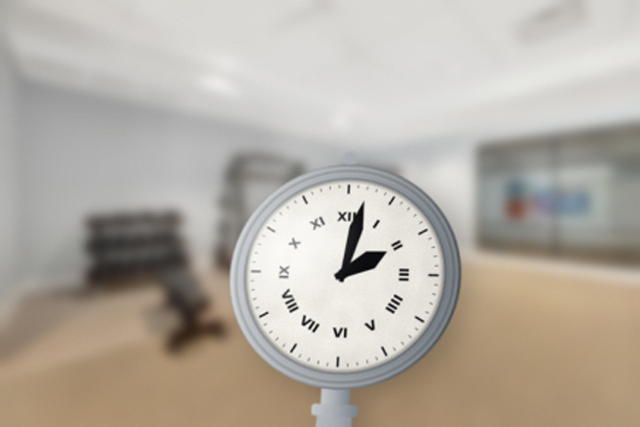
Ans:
2h02
